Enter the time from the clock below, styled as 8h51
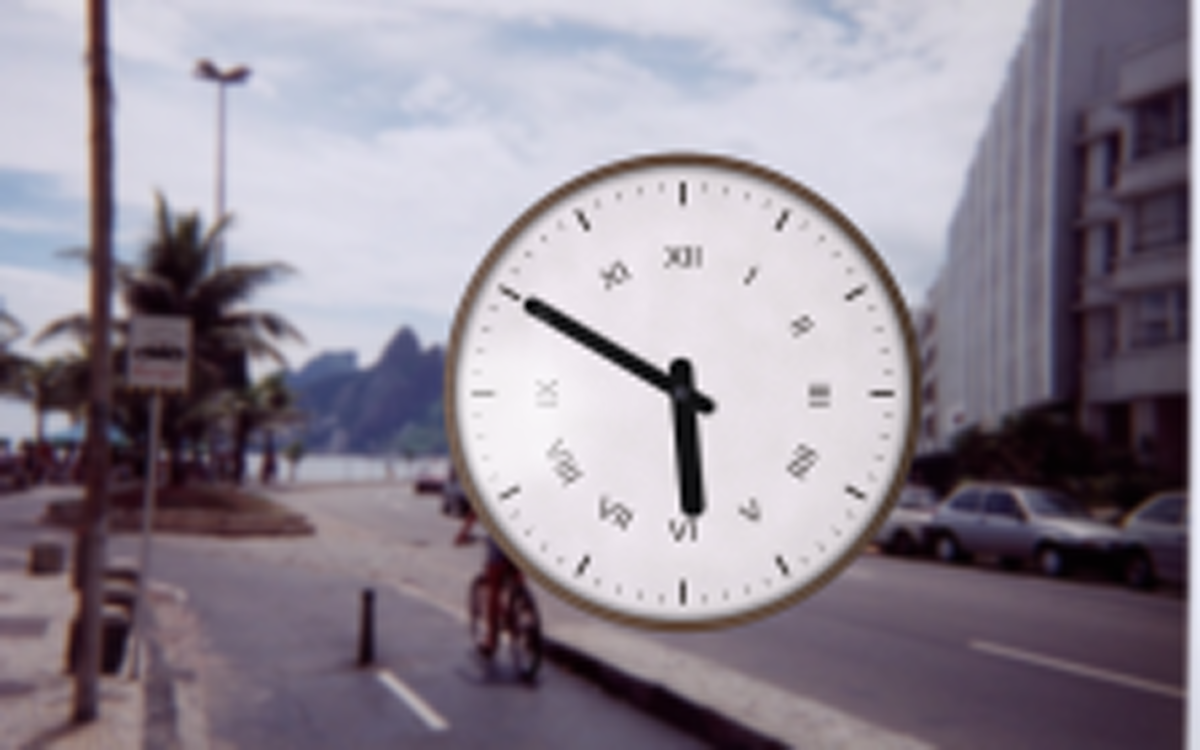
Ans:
5h50
